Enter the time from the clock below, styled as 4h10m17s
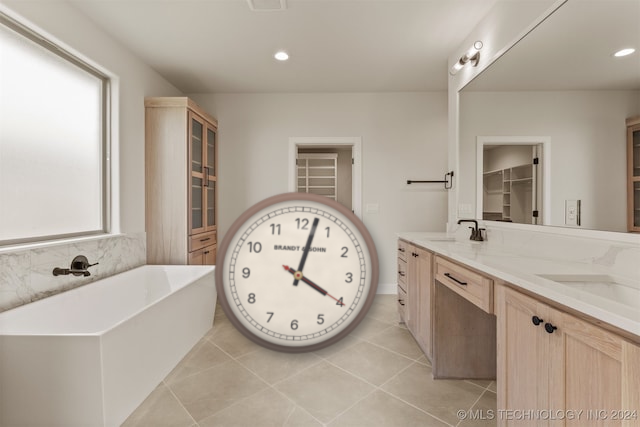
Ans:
4h02m20s
